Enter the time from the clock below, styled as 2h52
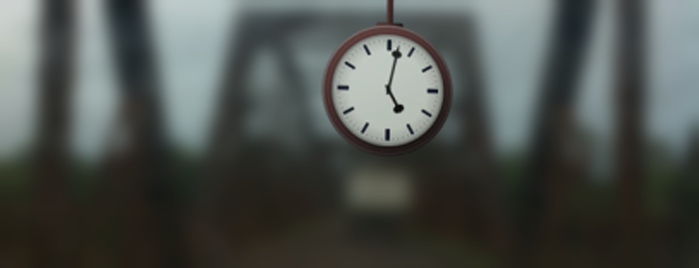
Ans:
5h02
